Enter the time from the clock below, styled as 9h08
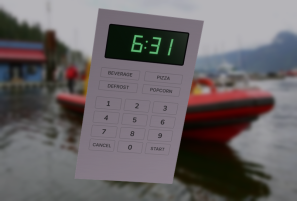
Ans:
6h31
